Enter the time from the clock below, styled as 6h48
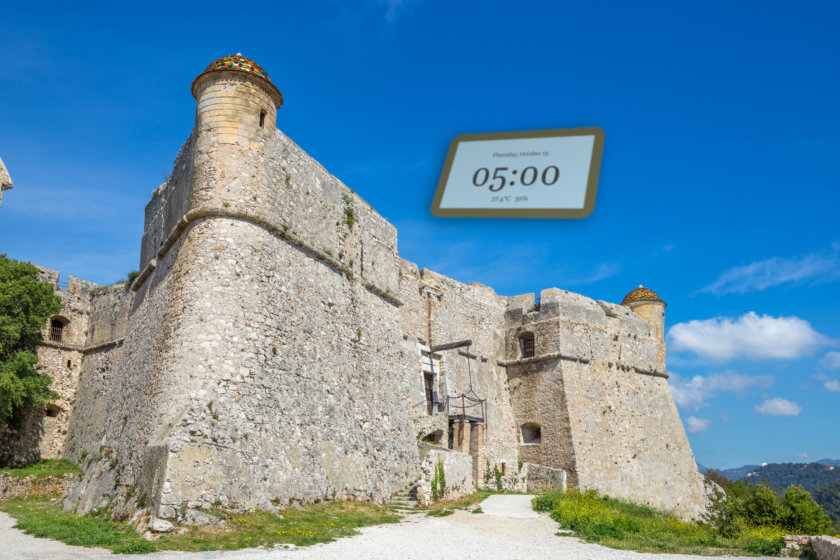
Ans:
5h00
